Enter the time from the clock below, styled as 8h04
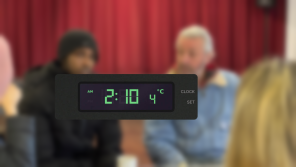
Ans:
2h10
